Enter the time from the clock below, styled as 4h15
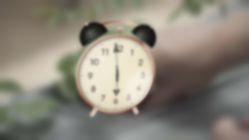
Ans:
5h59
